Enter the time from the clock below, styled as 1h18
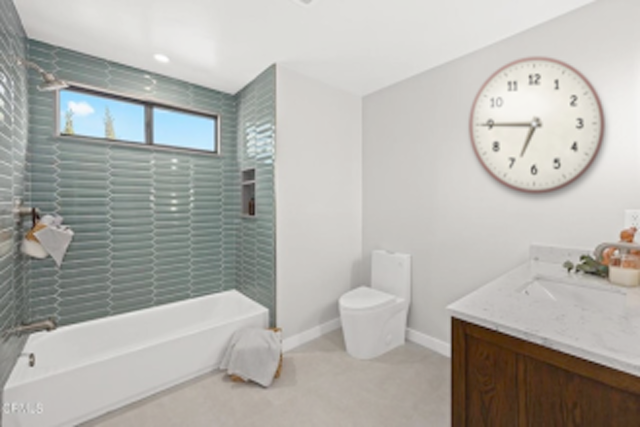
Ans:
6h45
